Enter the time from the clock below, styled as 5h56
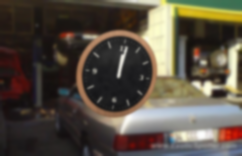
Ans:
12h01
